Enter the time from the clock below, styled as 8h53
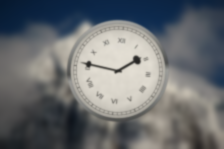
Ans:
1h46
